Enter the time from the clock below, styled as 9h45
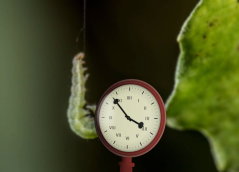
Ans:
3h53
